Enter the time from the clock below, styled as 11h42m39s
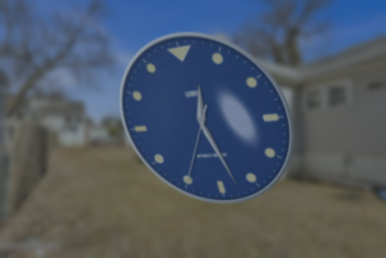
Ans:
12h27m35s
